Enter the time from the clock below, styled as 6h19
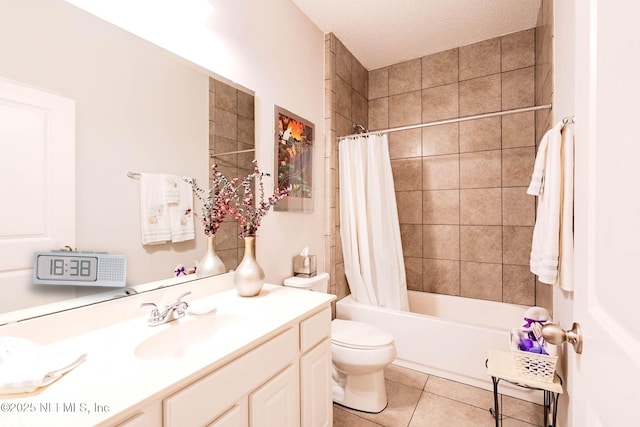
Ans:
18h38
